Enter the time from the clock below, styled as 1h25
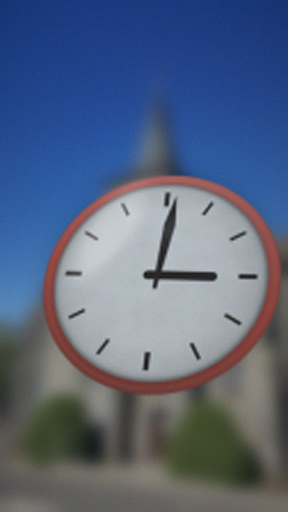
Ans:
3h01
